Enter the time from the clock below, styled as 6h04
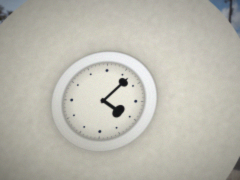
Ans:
4h07
